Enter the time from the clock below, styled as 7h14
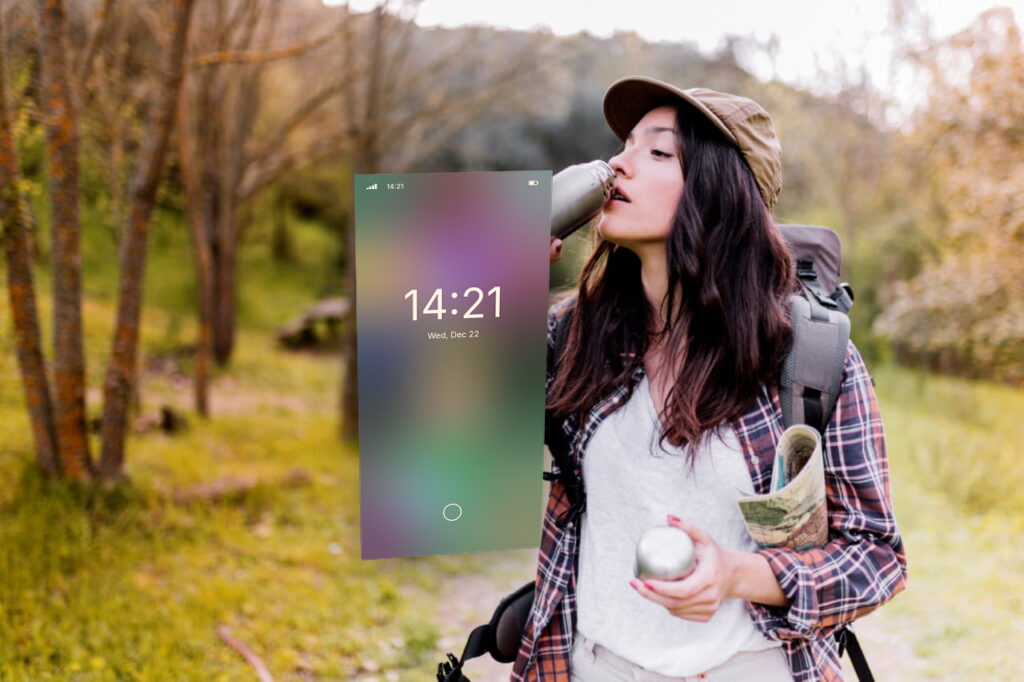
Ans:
14h21
